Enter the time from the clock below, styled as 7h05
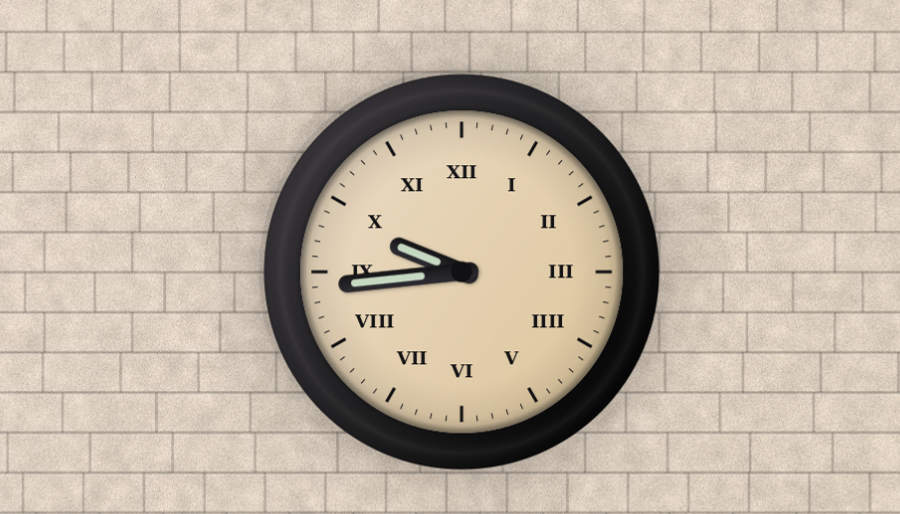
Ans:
9h44
